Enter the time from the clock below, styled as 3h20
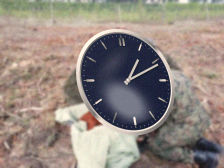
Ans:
1h11
